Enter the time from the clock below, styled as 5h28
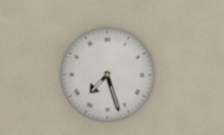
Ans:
7h27
